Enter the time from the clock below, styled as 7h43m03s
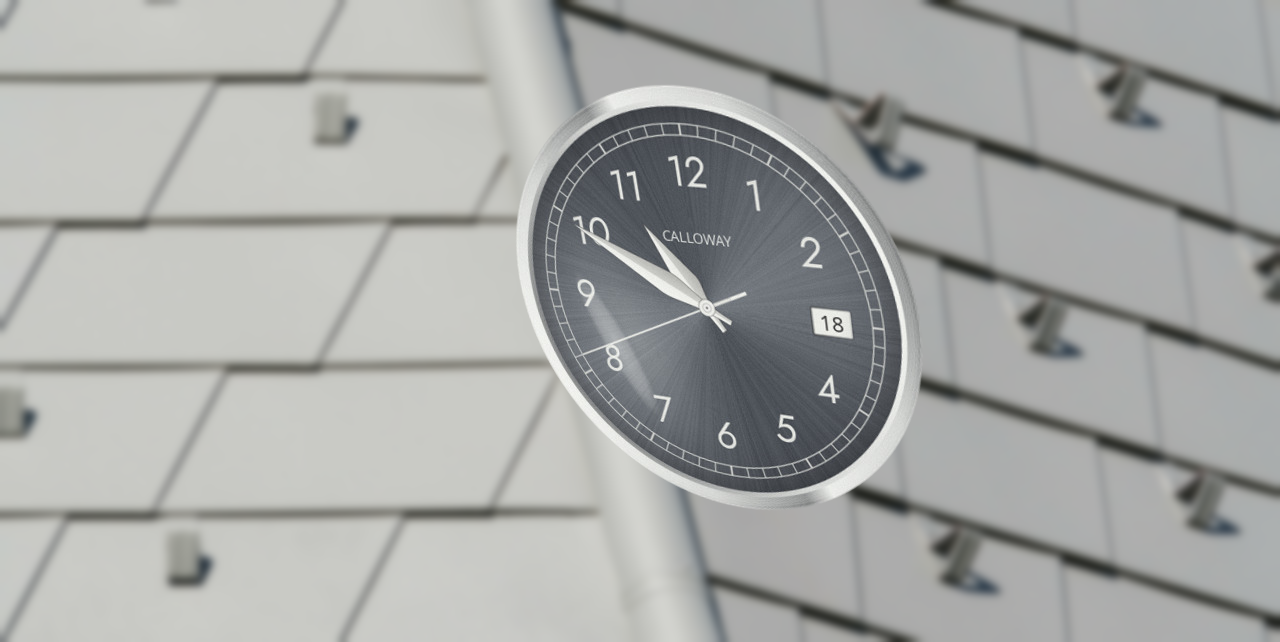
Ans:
10h49m41s
